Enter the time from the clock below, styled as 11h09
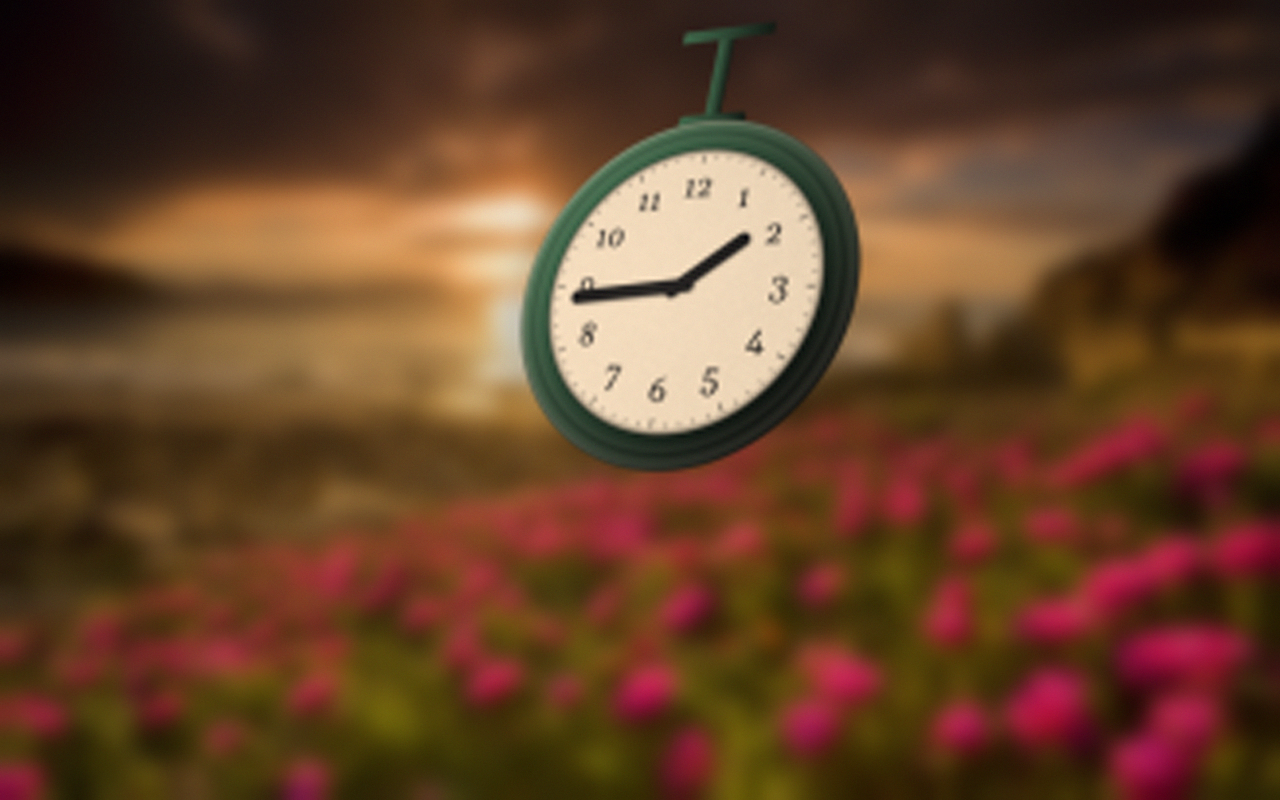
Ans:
1h44
